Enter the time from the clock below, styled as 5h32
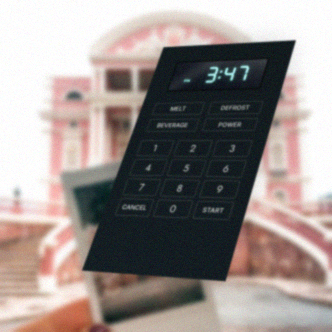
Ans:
3h47
